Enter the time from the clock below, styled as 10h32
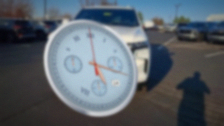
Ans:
5h18
